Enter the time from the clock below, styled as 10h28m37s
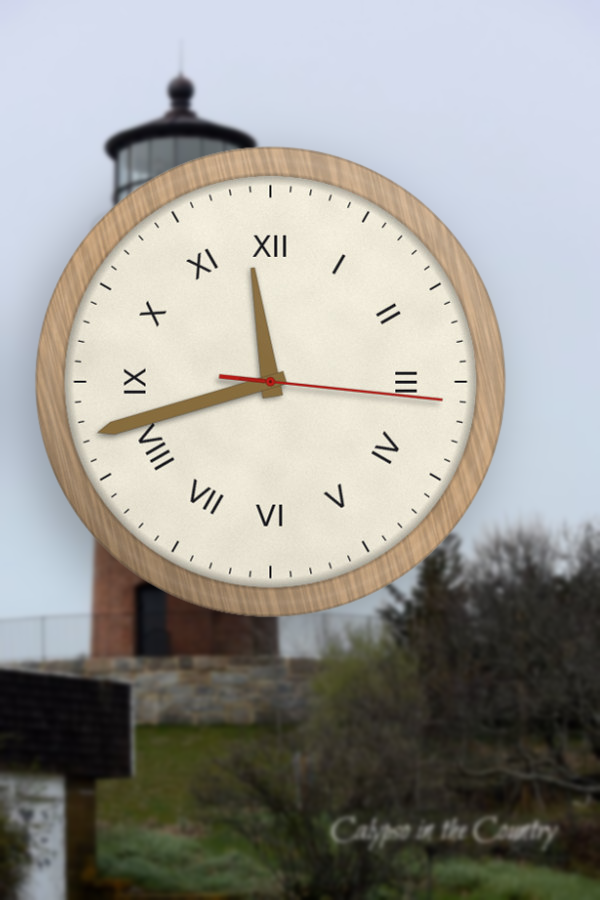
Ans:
11h42m16s
